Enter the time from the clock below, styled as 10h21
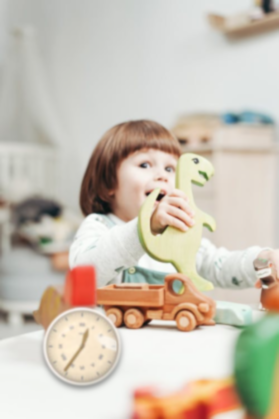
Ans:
12h36
